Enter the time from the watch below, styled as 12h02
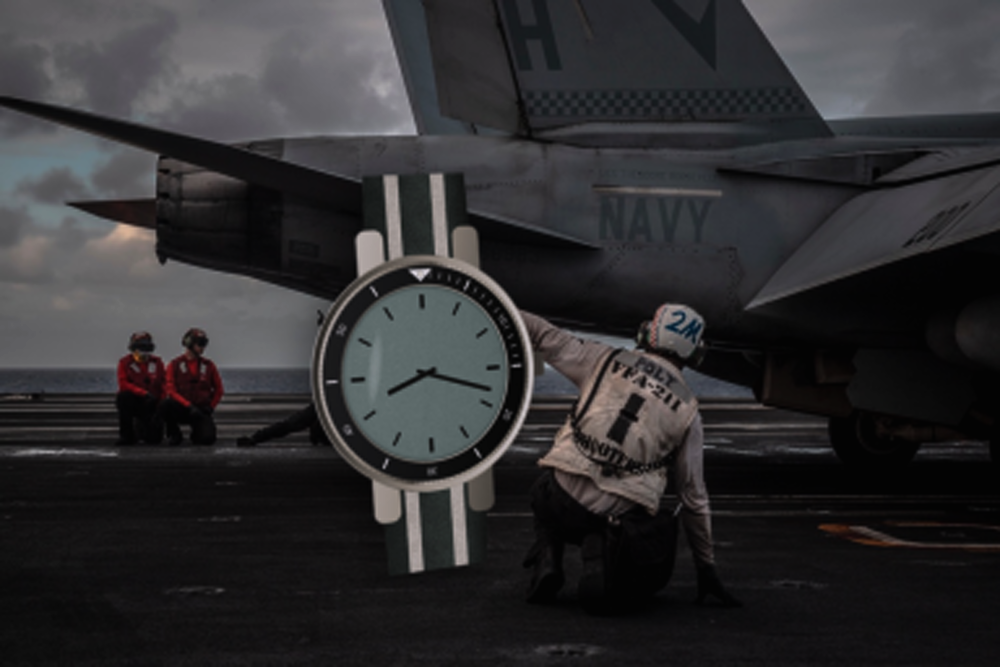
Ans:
8h18
